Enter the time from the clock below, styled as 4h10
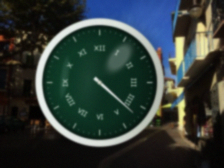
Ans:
4h22
